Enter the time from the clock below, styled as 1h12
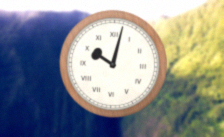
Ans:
10h02
